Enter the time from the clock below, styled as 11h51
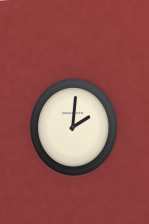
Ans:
2h01
